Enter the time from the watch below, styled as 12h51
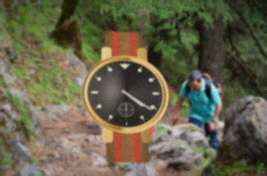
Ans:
4h21
